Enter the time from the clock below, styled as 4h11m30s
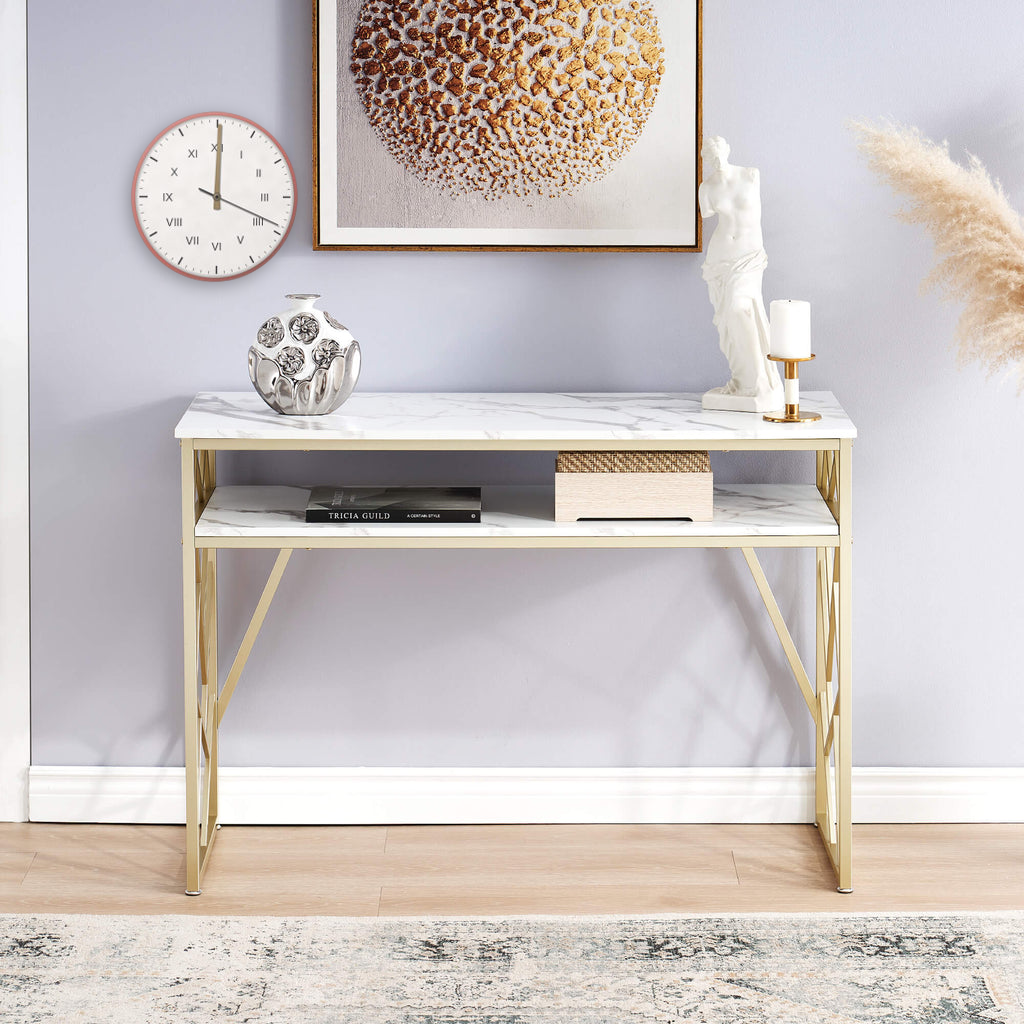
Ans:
12h00m19s
